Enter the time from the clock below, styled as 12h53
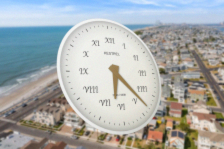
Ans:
6h23
